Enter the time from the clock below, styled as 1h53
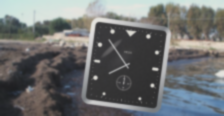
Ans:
7h53
